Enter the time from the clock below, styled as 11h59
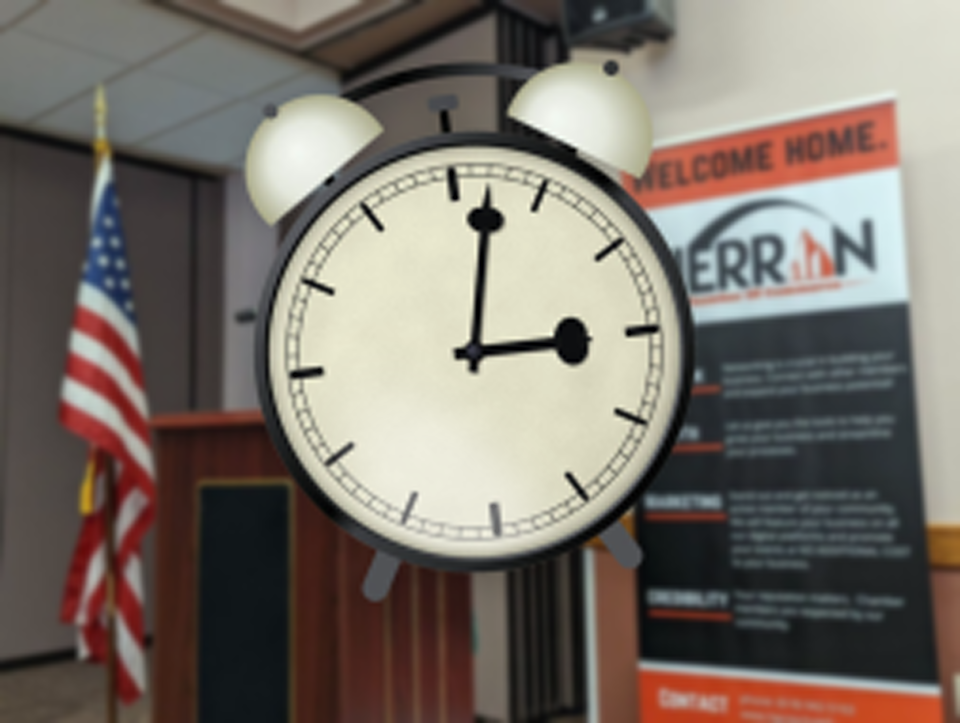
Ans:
3h02
